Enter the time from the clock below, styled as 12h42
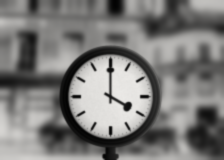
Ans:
4h00
